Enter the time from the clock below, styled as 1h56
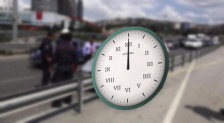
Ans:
12h00
